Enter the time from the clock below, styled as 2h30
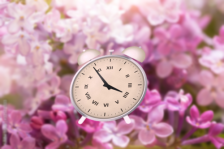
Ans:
3h54
